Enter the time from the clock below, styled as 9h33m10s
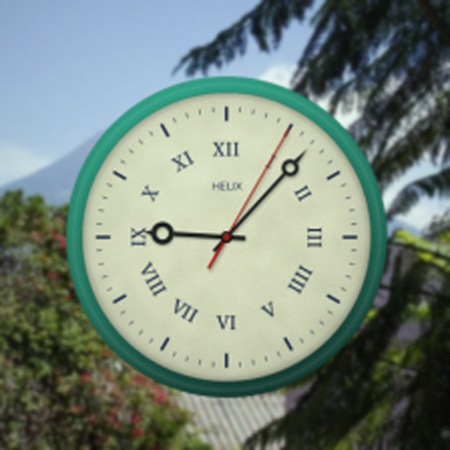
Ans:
9h07m05s
